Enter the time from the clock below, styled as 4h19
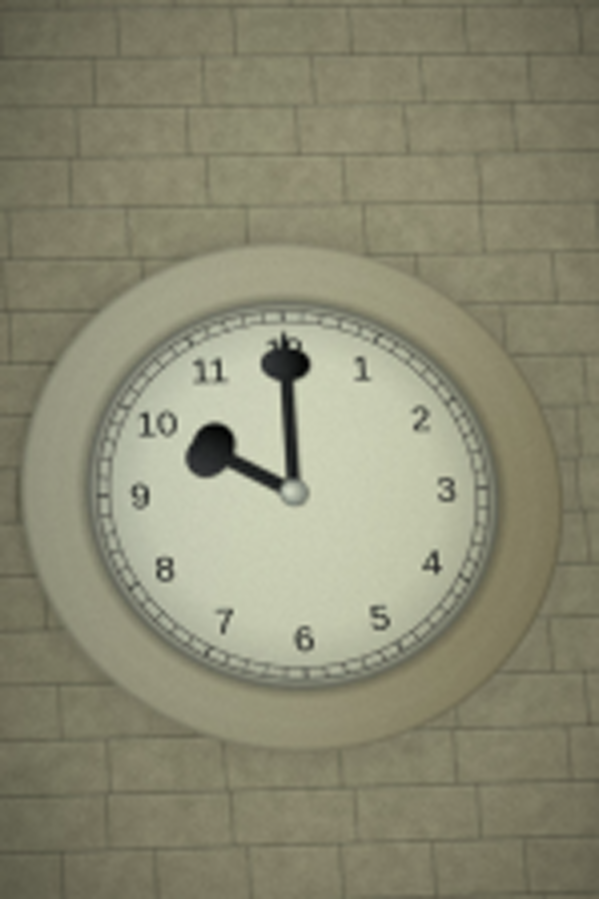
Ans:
10h00
